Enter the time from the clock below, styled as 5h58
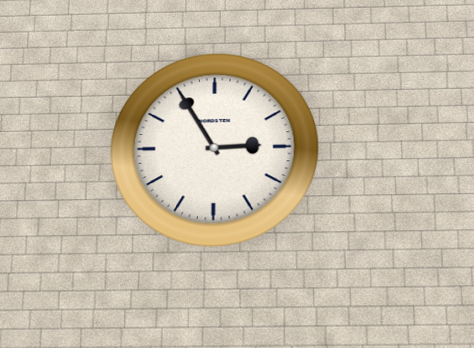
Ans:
2h55
